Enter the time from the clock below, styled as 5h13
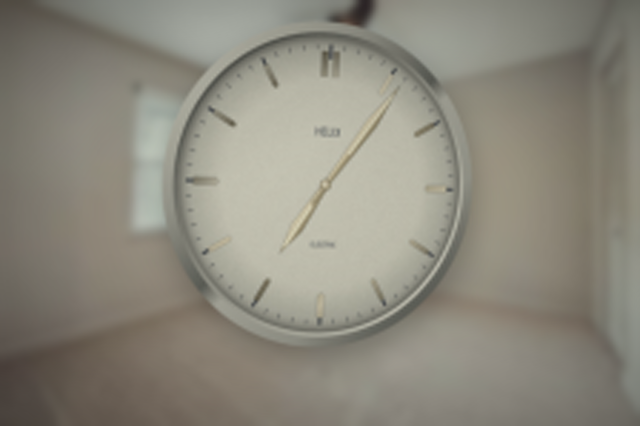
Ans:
7h06
